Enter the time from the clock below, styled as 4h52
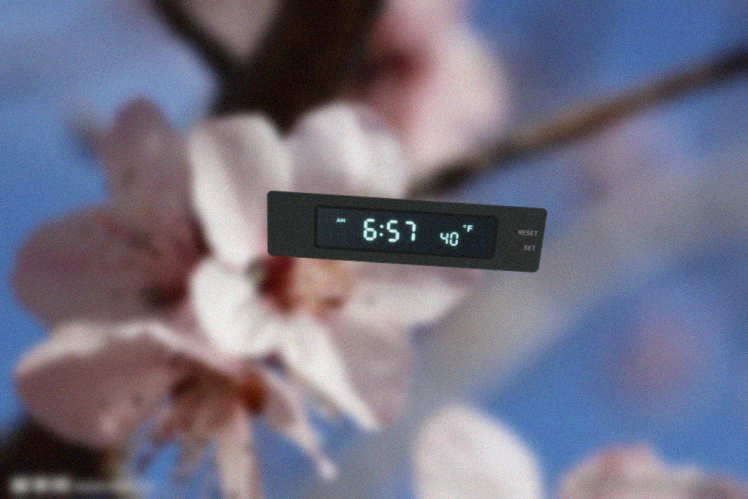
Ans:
6h57
